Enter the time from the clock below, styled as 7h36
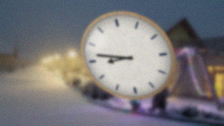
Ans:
8h47
